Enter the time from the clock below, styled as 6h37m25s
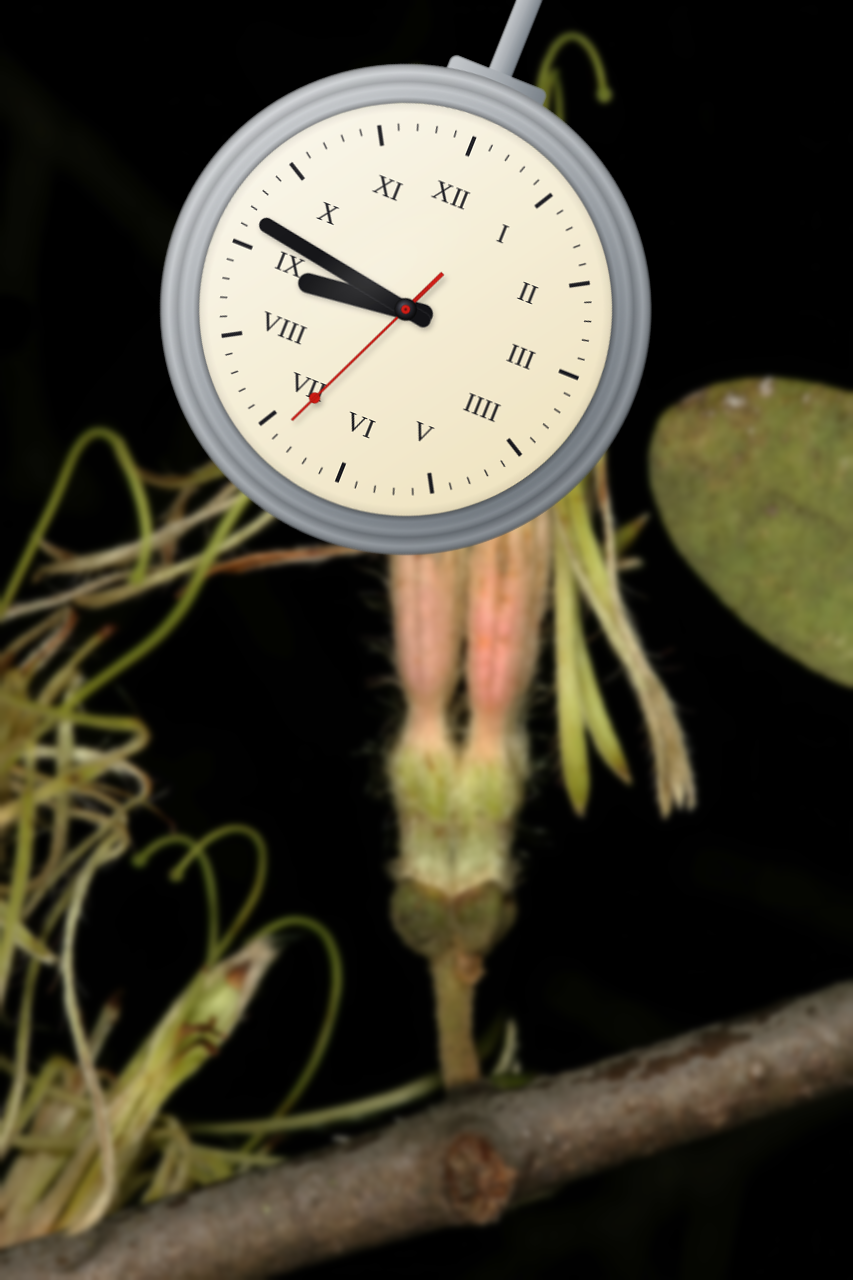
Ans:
8h46m34s
